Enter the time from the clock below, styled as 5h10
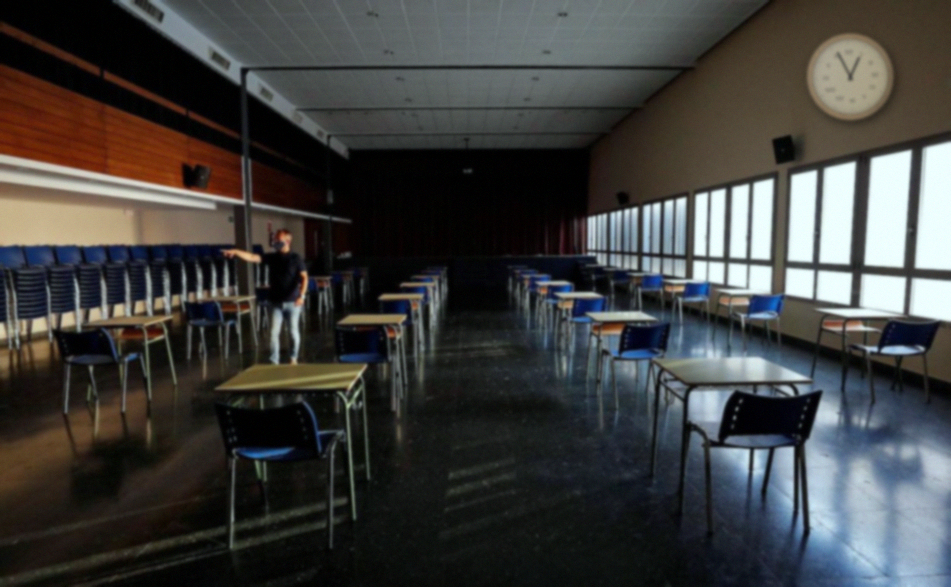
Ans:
12h56
